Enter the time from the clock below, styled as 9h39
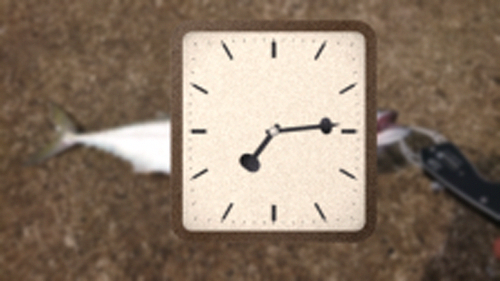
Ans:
7h14
